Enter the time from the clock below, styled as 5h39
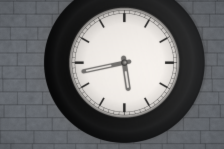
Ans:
5h43
